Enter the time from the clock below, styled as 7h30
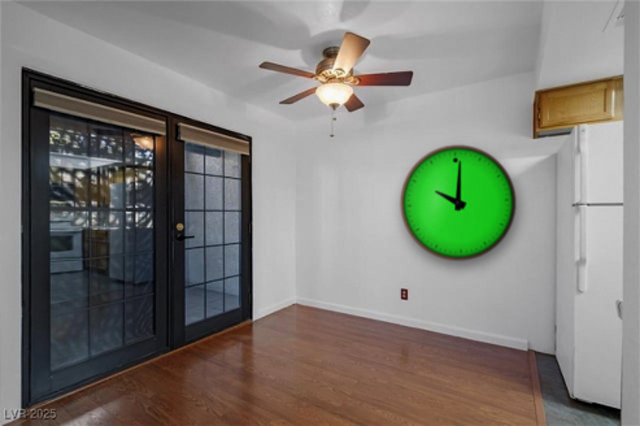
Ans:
10h01
